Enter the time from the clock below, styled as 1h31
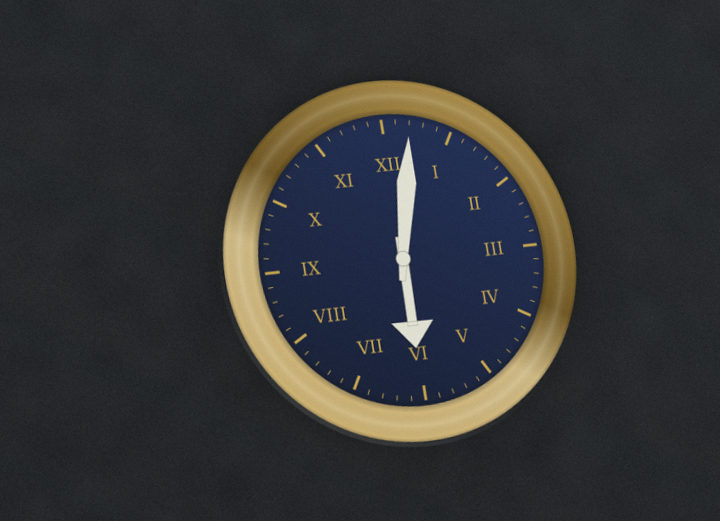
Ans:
6h02
